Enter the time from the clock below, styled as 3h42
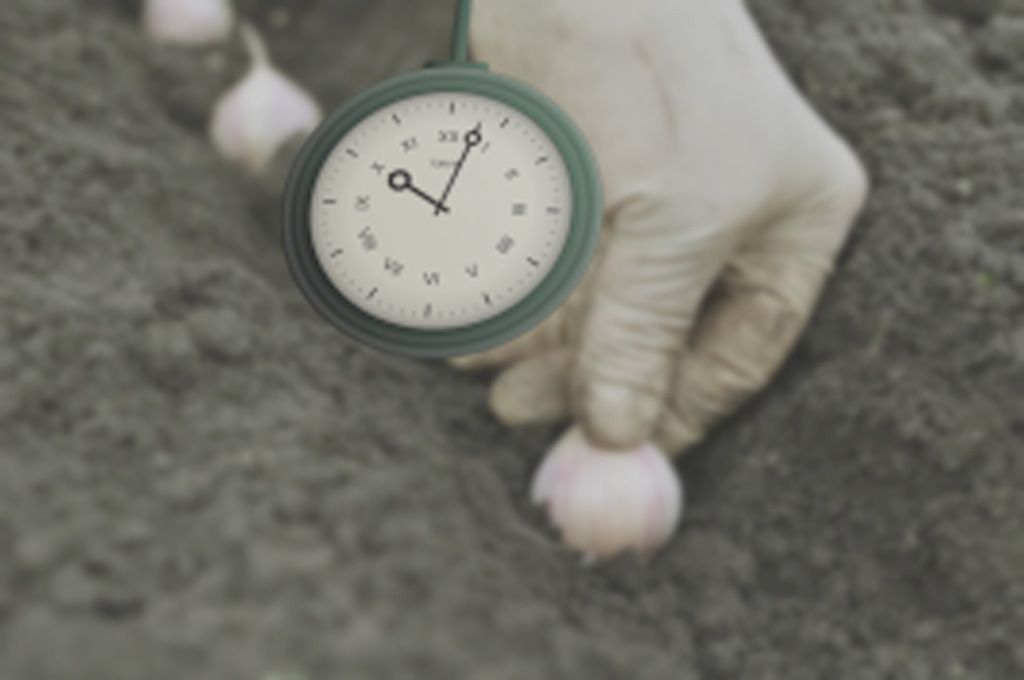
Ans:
10h03
